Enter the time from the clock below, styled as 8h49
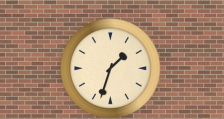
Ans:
1h33
